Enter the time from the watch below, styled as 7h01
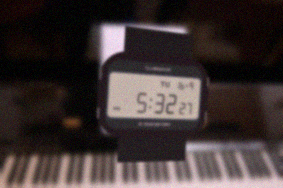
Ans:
5h32
